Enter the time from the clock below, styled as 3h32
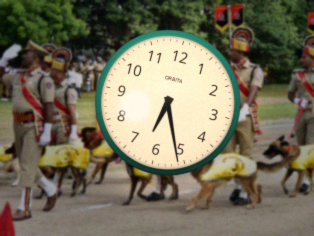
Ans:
6h26
